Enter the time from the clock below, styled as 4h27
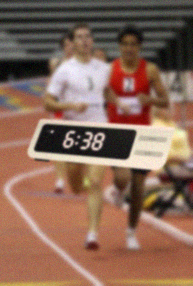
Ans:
6h38
